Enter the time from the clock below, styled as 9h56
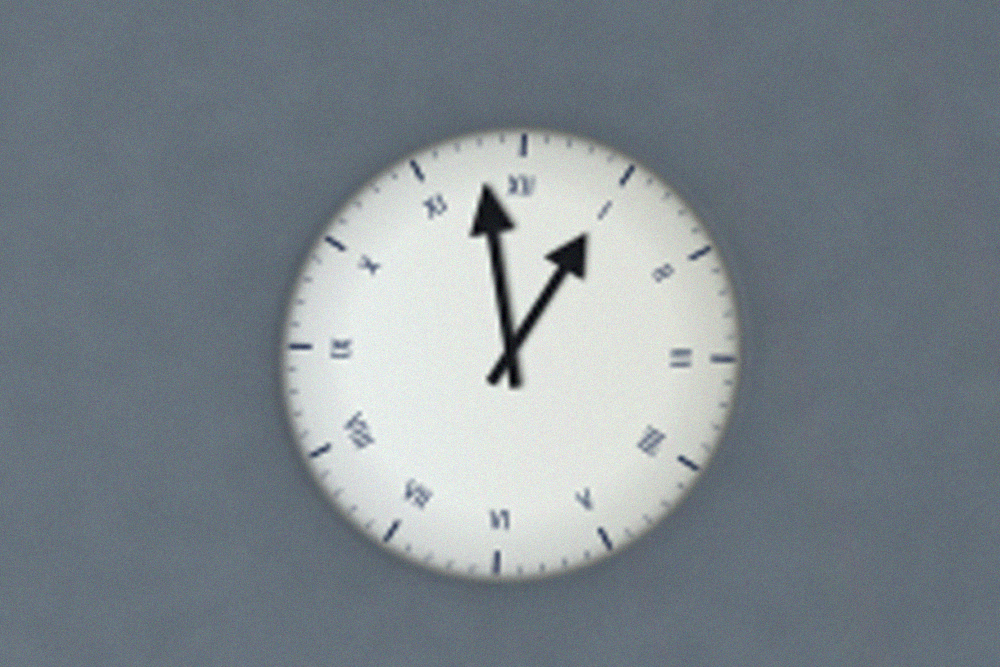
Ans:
12h58
